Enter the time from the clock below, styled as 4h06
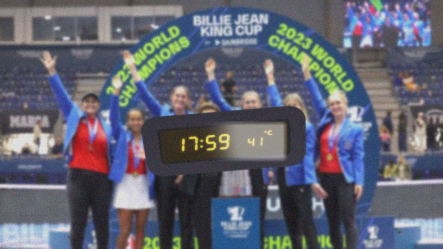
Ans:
17h59
